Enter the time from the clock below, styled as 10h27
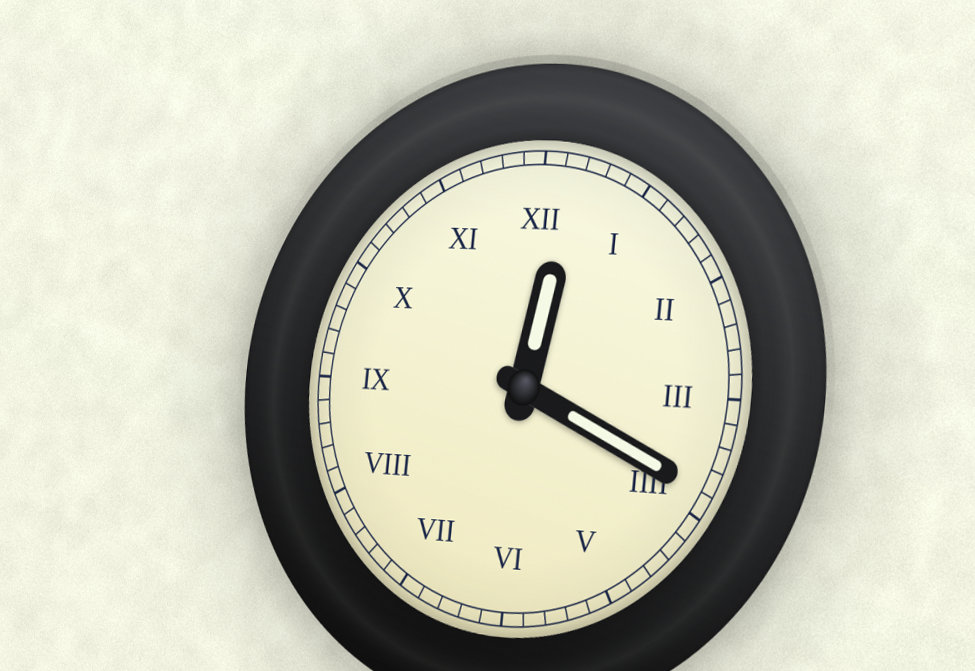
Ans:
12h19
